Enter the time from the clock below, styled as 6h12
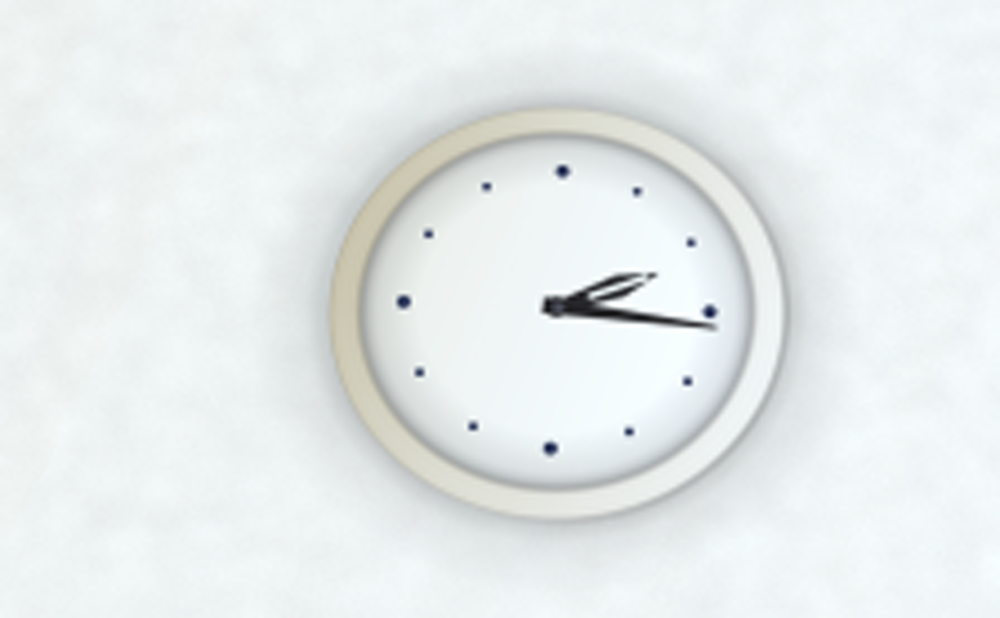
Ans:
2h16
